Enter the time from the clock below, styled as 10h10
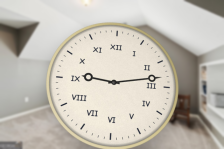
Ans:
9h13
